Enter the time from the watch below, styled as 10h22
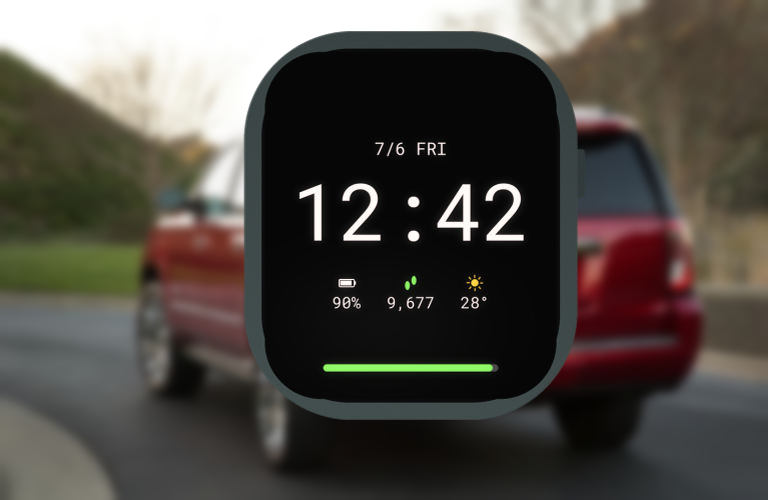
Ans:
12h42
